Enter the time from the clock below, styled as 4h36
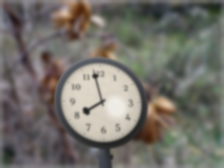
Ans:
7h58
